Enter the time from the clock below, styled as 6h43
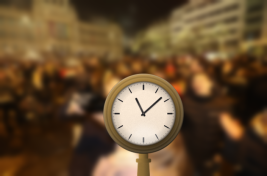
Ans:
11h08
